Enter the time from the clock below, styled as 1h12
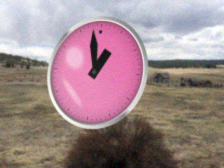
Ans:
12h58
